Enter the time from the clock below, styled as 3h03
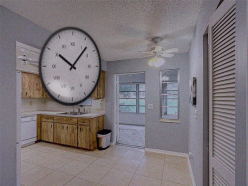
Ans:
10h07
